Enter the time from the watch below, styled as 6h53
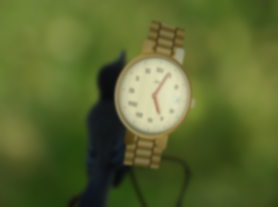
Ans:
5h04
